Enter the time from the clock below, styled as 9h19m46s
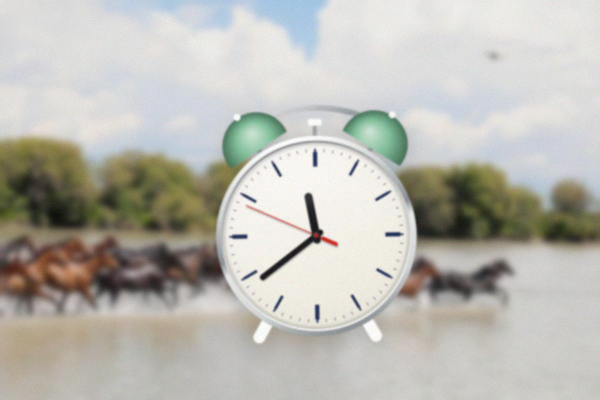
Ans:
11h38m49s
